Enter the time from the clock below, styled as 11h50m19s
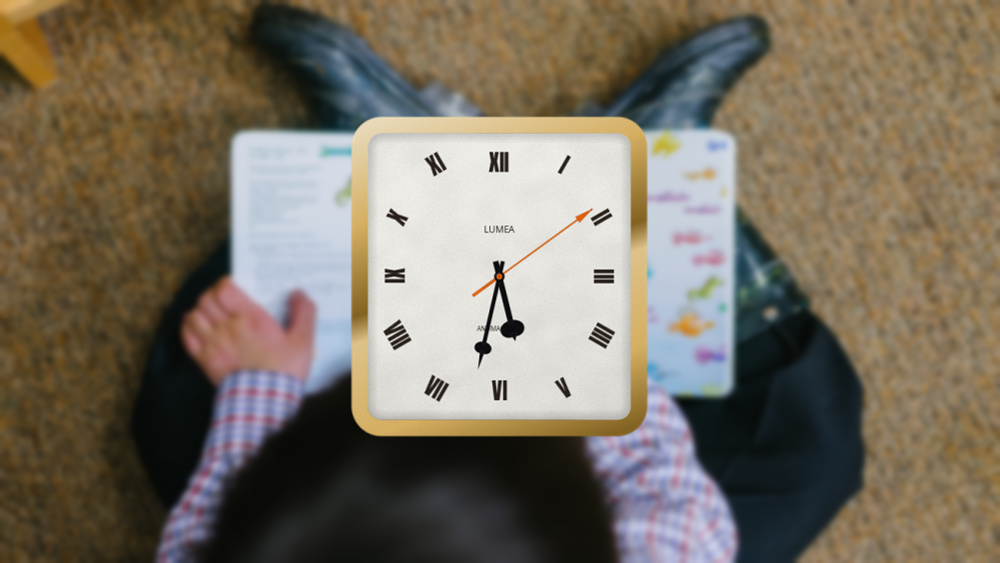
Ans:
5h32m09s
